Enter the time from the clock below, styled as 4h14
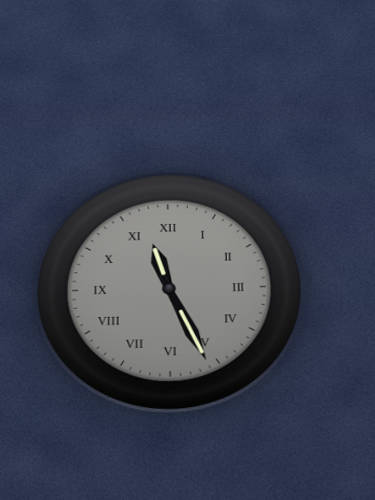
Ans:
11h26
